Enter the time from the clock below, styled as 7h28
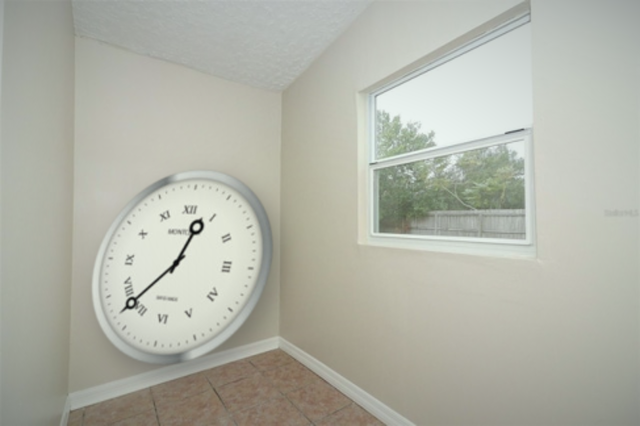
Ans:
12h37
